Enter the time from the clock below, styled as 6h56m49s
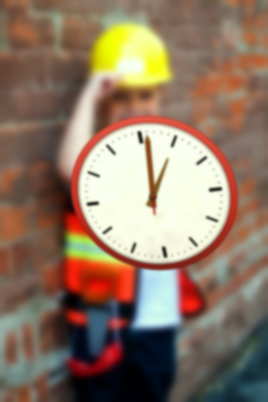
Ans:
1h01m01s
